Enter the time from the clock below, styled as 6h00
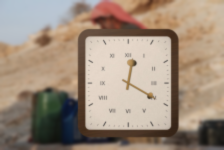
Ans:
12h20
